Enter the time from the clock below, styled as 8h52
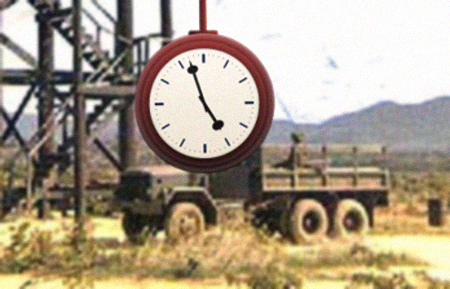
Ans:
4h57
